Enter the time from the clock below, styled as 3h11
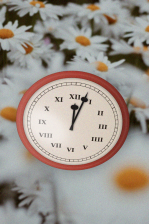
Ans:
12h03
